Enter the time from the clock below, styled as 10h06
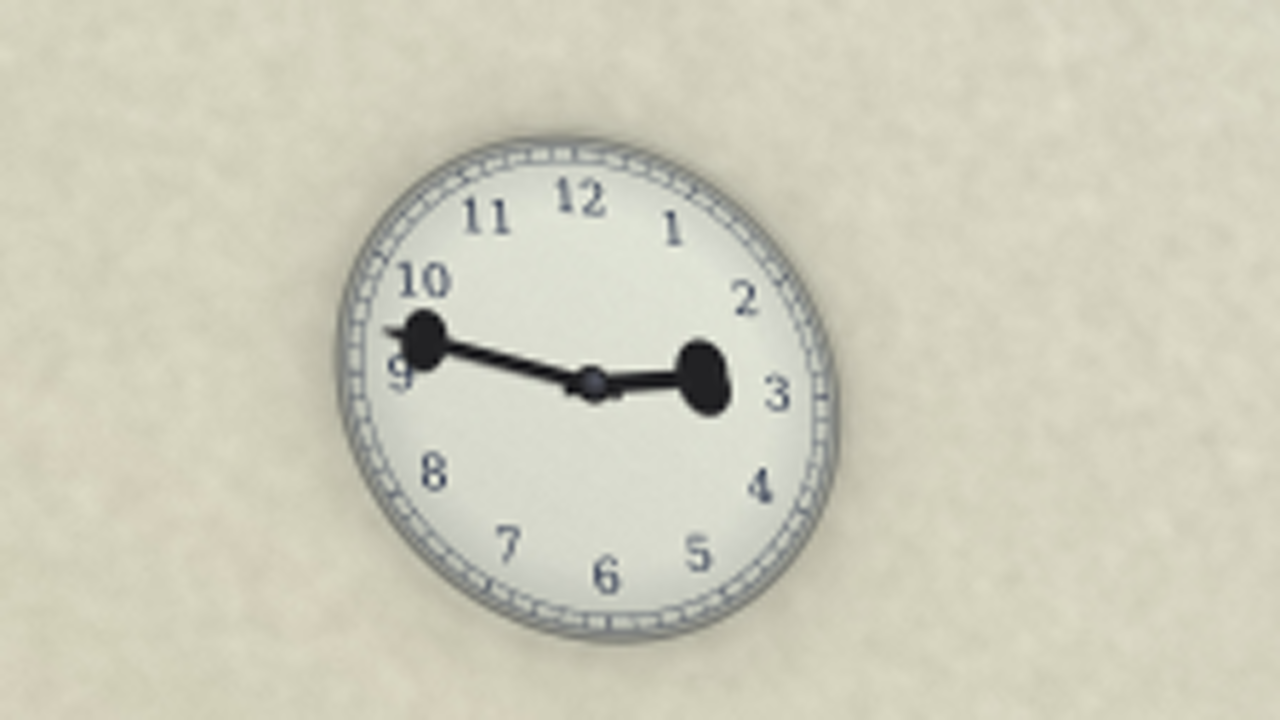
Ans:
2h47
